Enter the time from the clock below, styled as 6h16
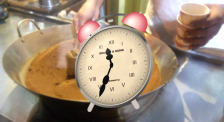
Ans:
11h34
